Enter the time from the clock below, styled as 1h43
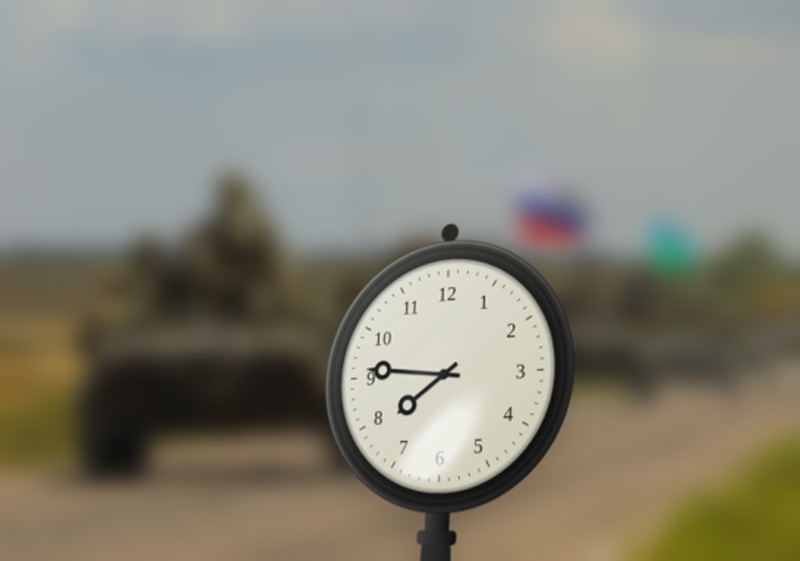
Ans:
7h46
